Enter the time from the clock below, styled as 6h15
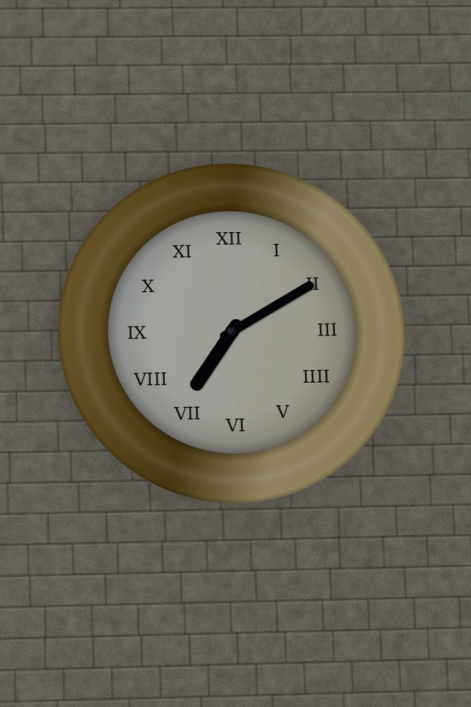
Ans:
7h10
